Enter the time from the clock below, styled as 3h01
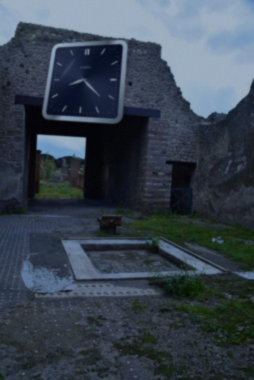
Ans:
8h22
